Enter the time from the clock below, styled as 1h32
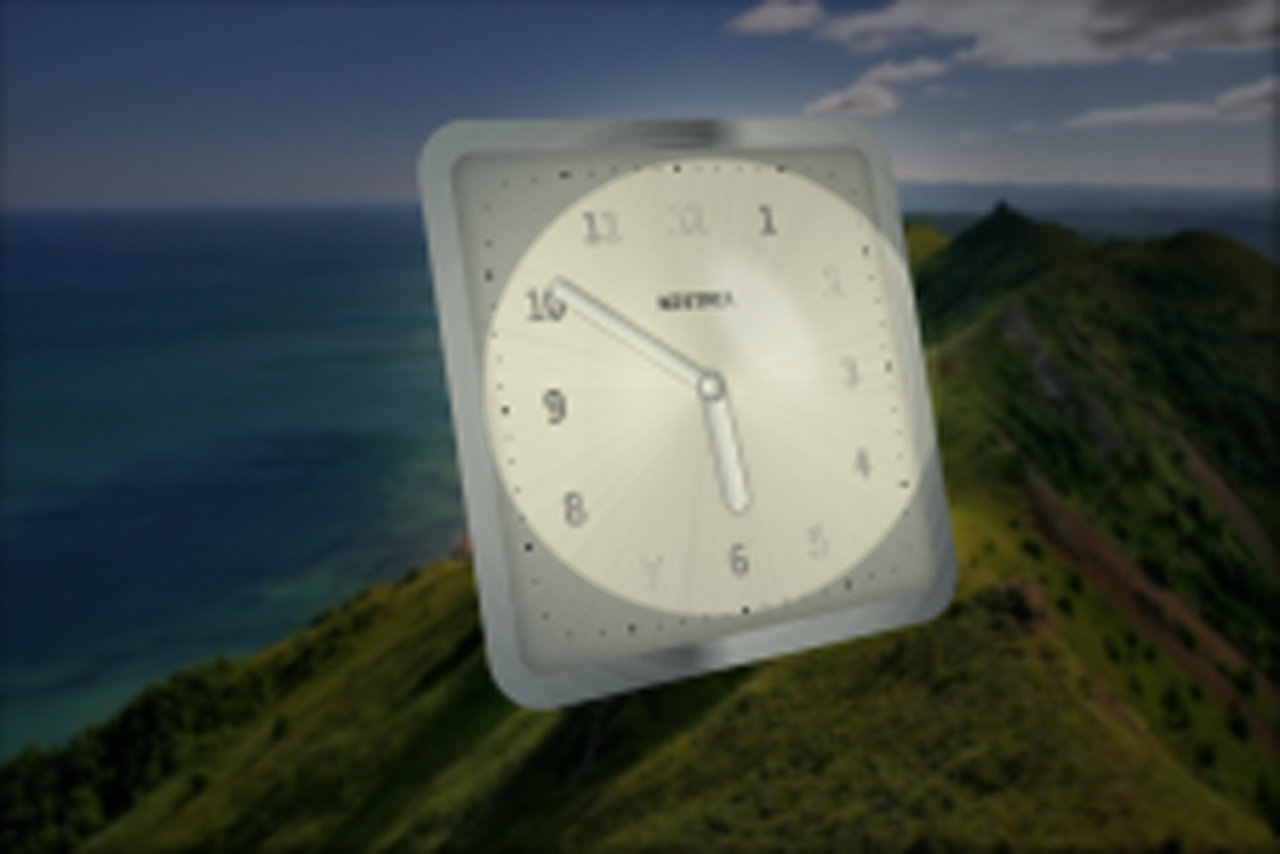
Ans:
5h51
